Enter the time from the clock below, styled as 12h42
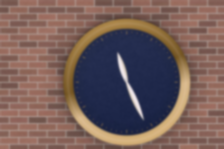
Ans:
11h26
